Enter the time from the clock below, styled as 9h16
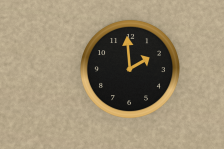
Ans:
1h59
